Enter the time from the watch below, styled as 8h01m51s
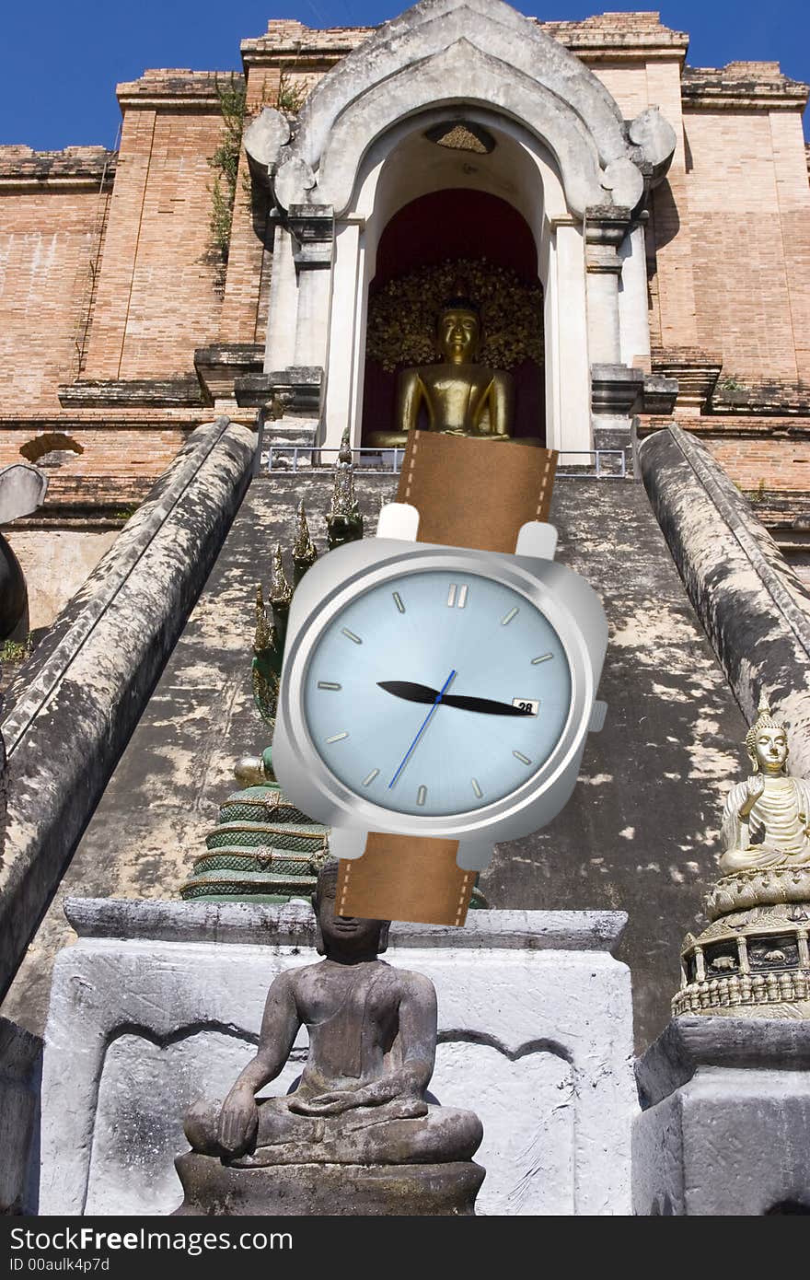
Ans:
9h15m33s
